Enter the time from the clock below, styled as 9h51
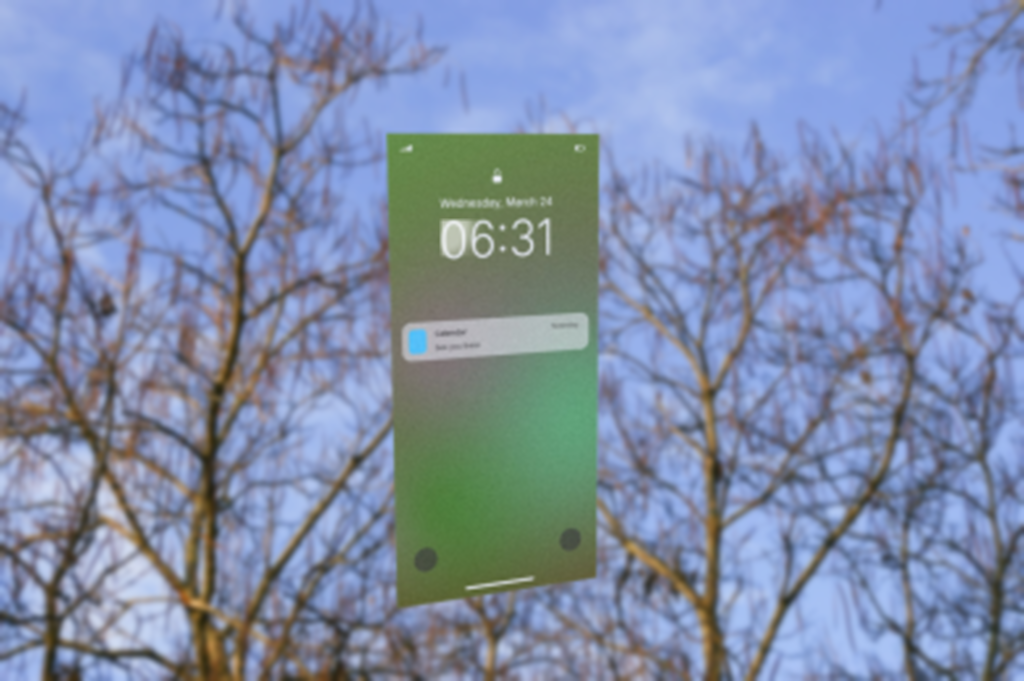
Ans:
6h31
